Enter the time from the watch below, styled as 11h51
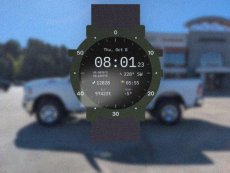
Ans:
8h01
